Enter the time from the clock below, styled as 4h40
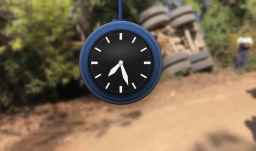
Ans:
7h27
